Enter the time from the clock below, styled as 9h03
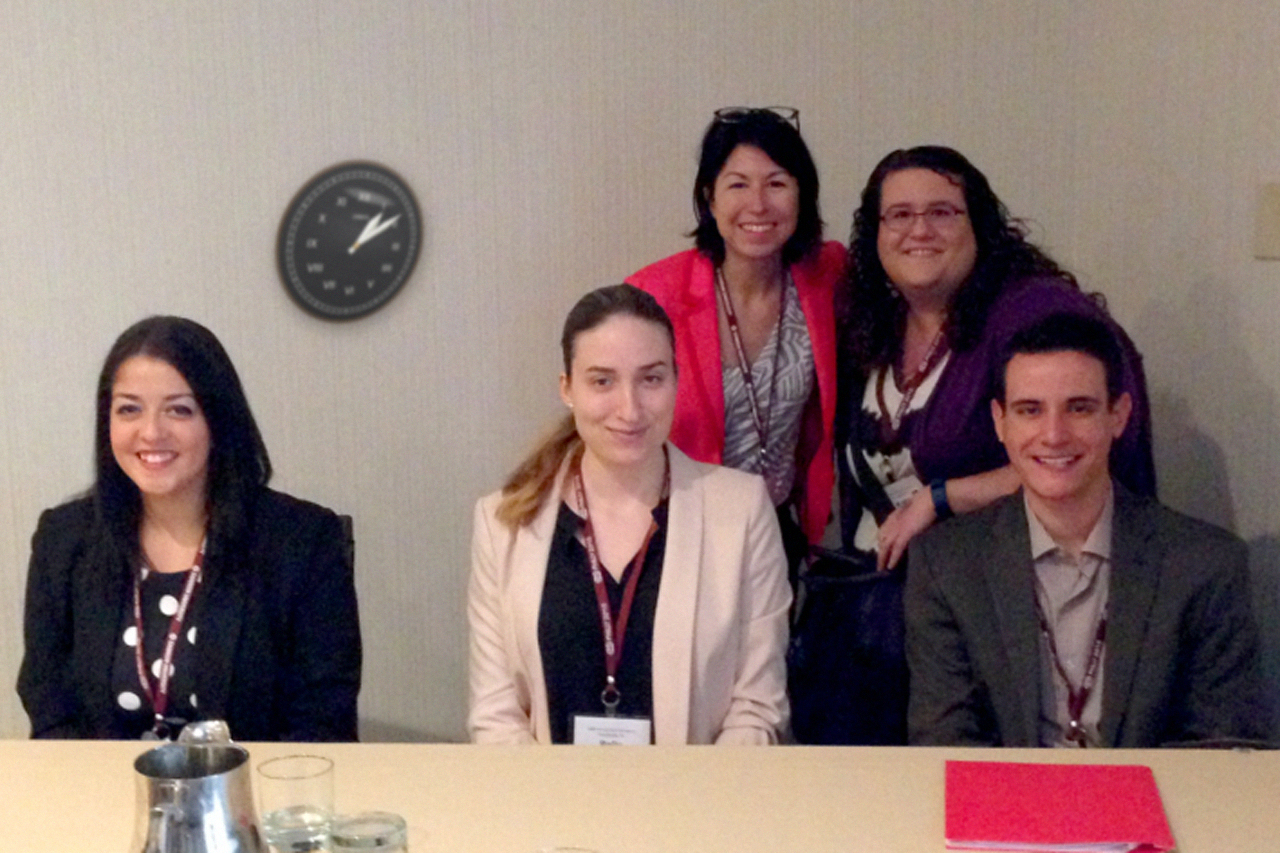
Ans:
1h09
